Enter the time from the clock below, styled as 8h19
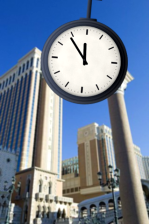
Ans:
11h54
